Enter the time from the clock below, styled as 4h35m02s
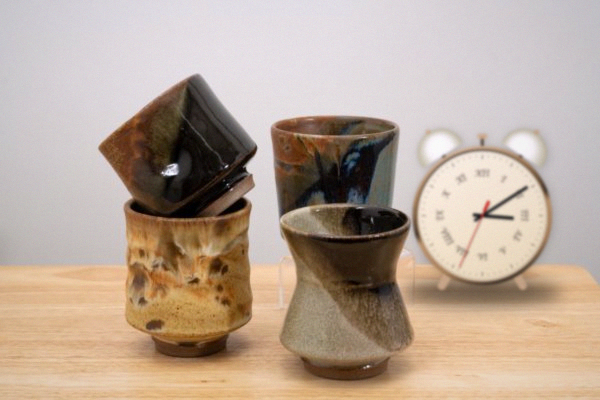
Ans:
3h09m34s
